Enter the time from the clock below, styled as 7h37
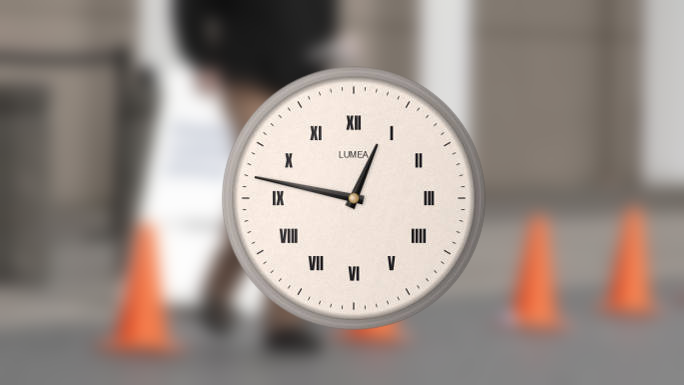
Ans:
12h47
